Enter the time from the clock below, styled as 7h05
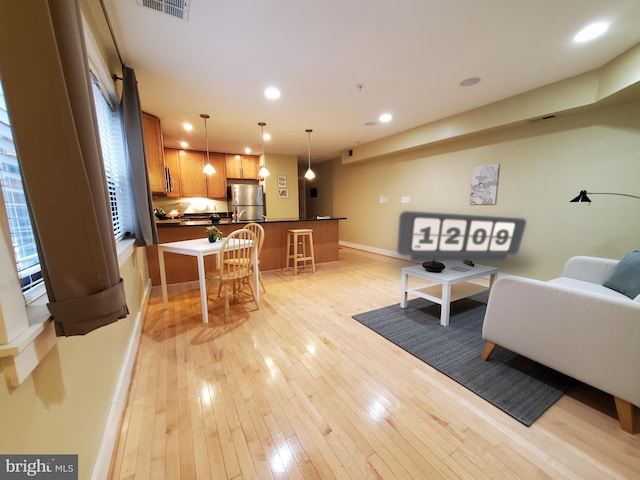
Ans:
12h09
